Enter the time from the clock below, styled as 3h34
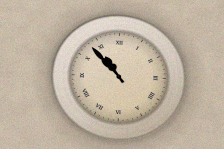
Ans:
10h53
